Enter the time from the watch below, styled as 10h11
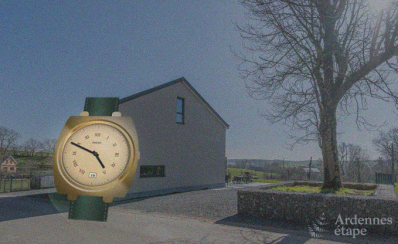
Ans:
4h49
